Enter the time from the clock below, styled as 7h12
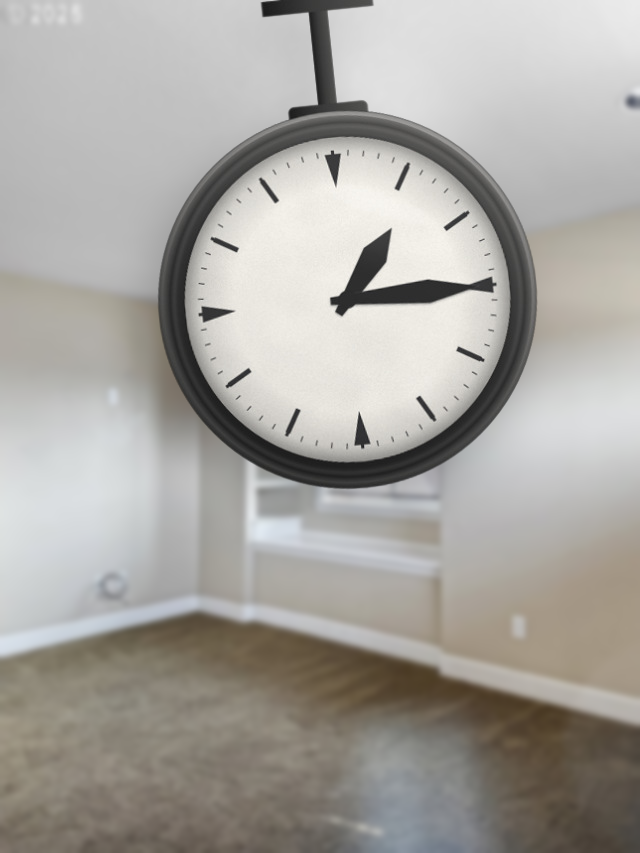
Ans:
1h15
